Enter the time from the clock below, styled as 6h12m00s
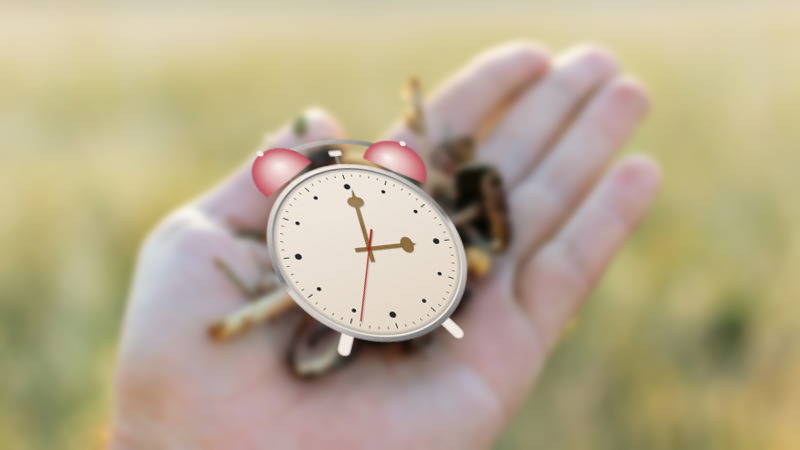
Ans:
3h00m34s
